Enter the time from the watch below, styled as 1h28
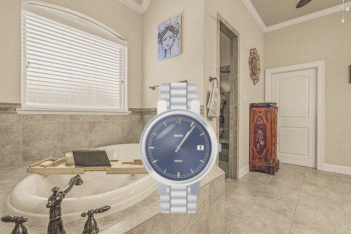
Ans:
1h06
